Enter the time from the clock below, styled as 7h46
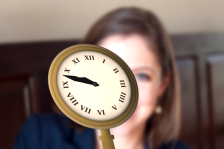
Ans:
9h48
